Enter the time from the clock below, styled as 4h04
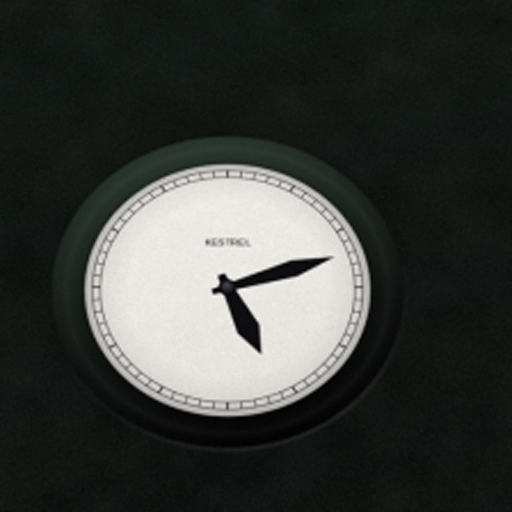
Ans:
5h12
